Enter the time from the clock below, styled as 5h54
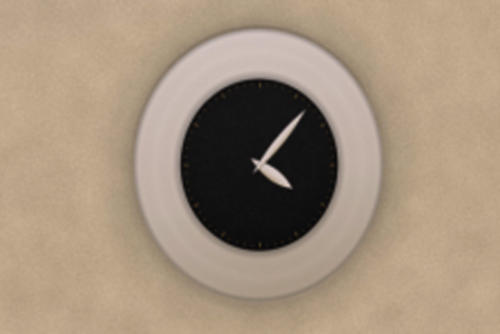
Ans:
4h07
